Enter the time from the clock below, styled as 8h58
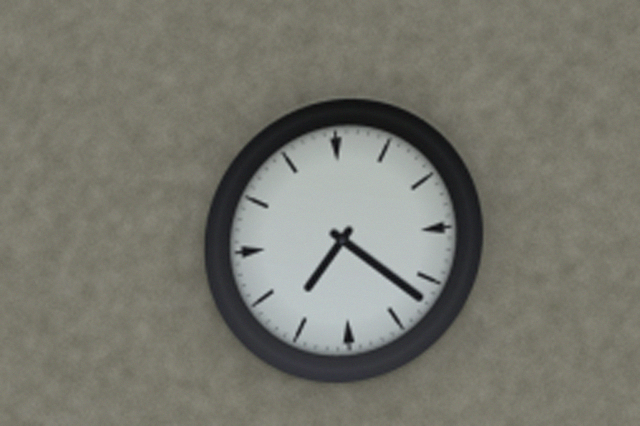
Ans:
7h22
